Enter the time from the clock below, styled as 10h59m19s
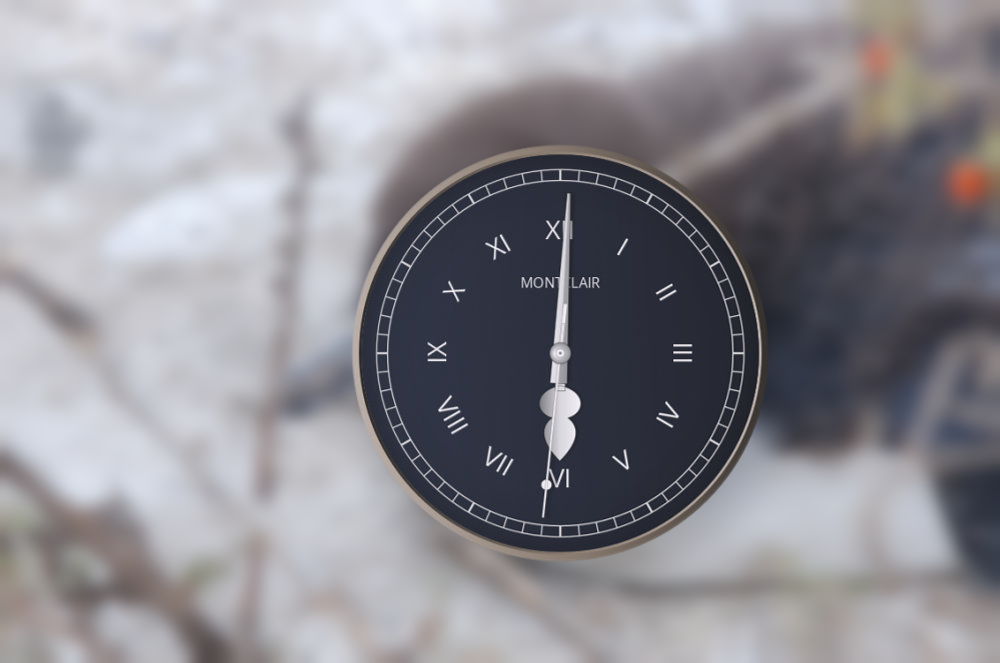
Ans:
6h00m31s
